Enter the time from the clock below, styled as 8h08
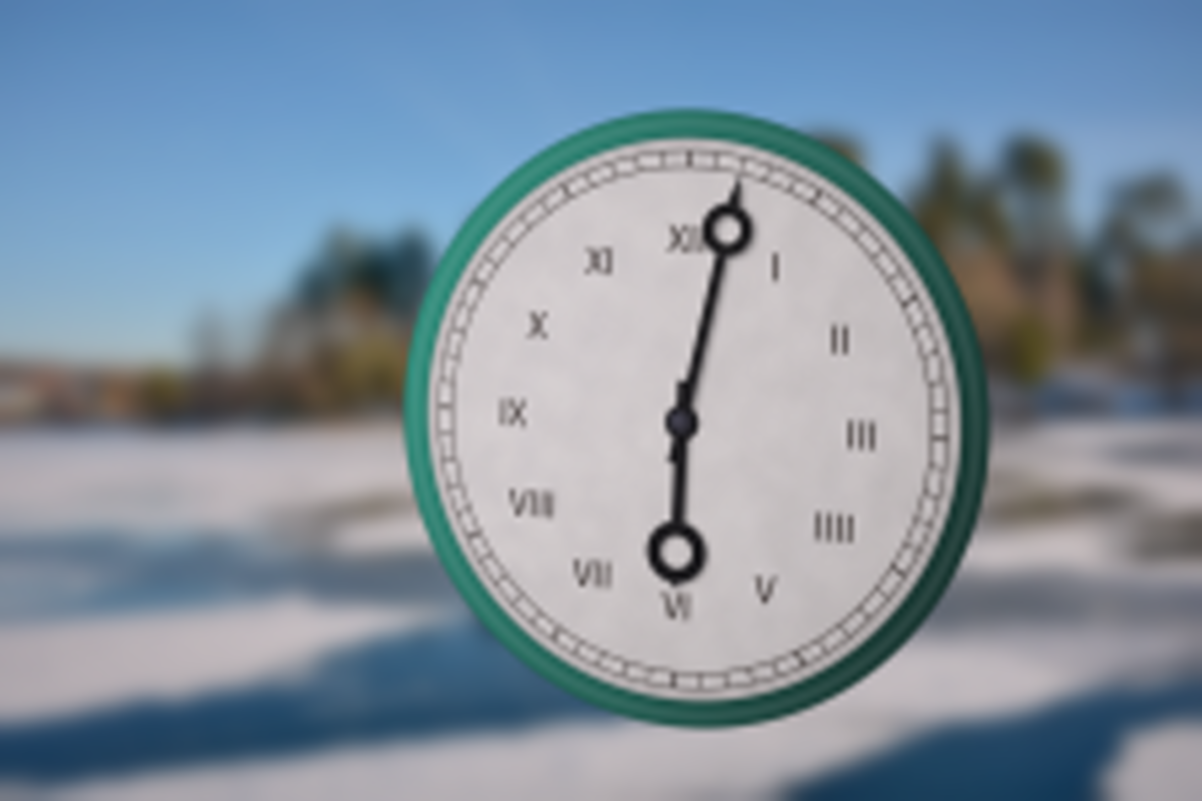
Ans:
6h02
